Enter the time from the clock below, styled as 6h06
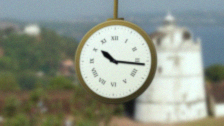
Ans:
10h16
